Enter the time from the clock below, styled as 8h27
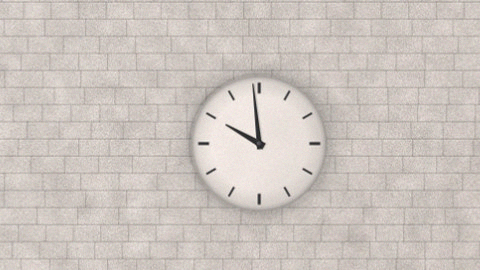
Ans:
9h59
